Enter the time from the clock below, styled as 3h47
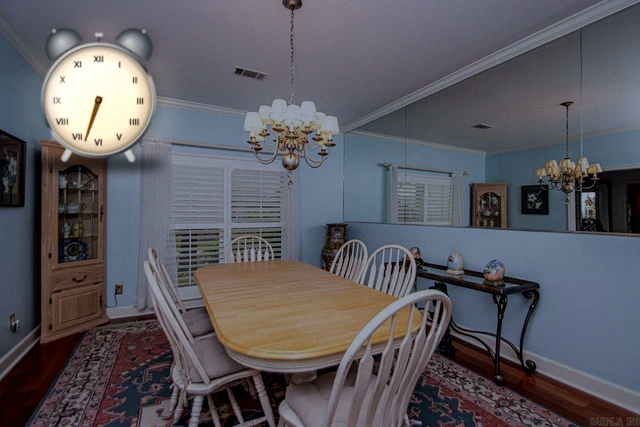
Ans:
6h33
